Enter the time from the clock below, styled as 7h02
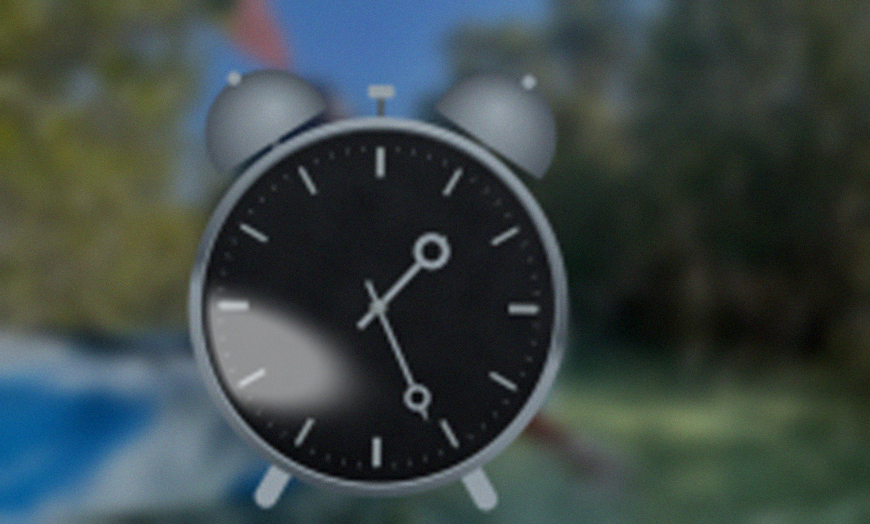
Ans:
1h26
